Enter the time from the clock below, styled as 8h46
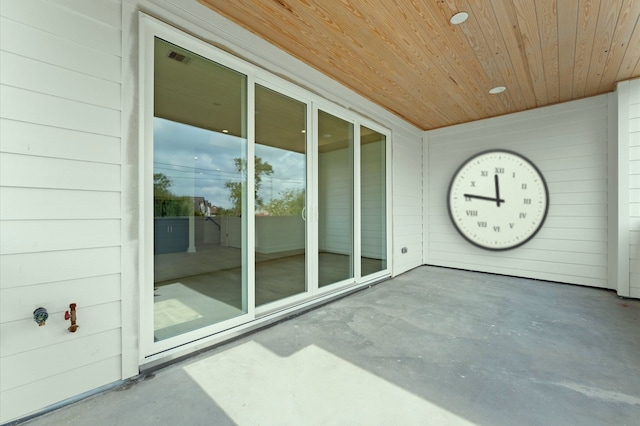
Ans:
11h46
